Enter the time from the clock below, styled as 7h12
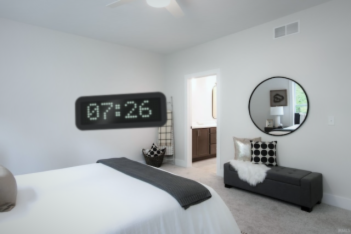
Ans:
7h26
